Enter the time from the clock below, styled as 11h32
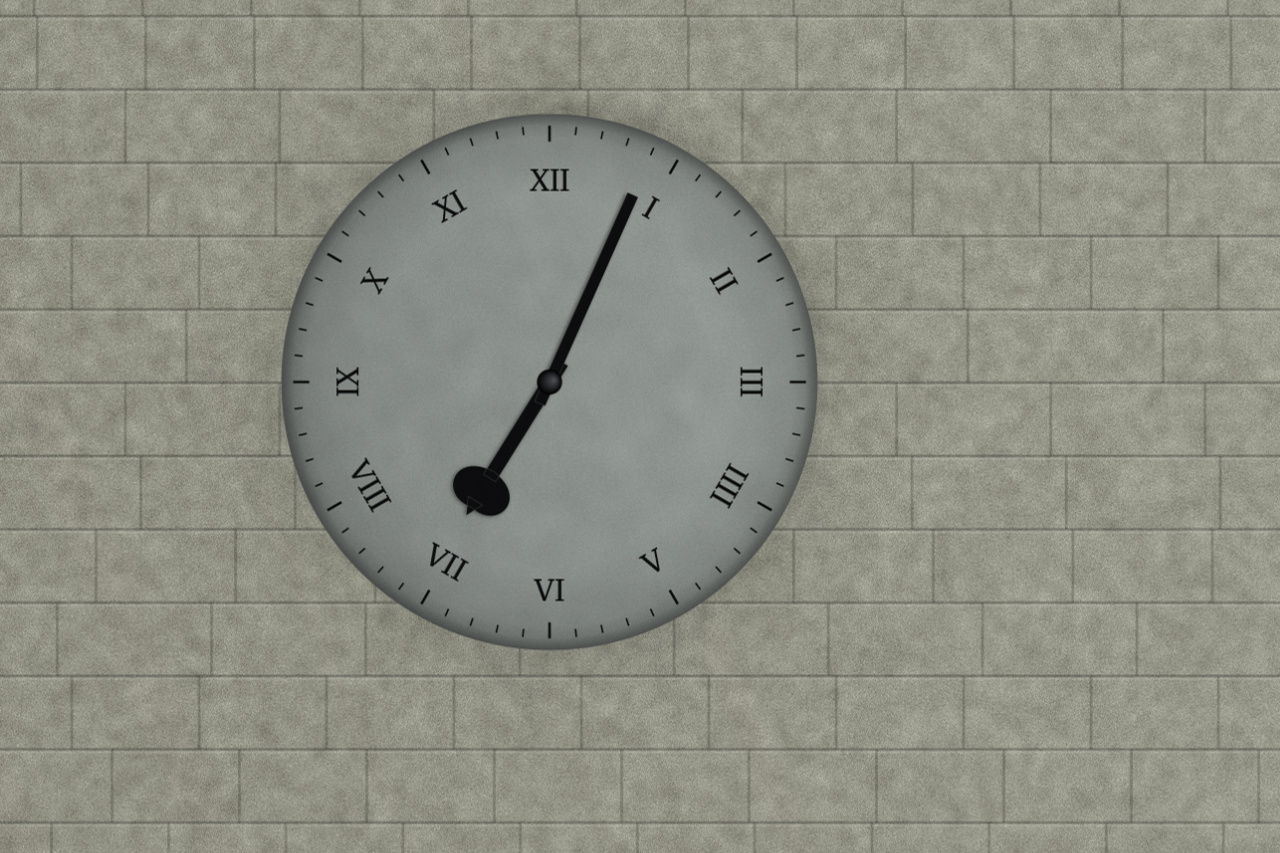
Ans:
7h04
